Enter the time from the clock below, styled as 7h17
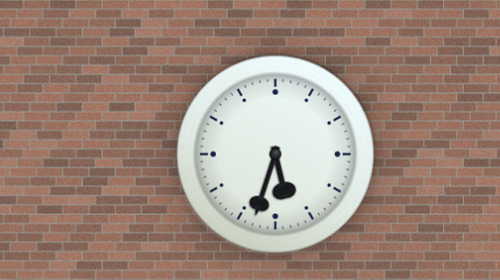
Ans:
5h33
